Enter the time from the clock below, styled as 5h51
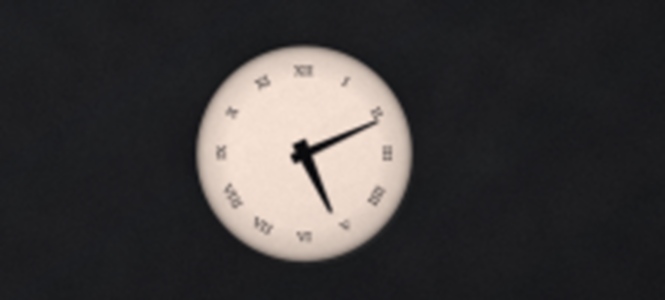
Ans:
5h11
